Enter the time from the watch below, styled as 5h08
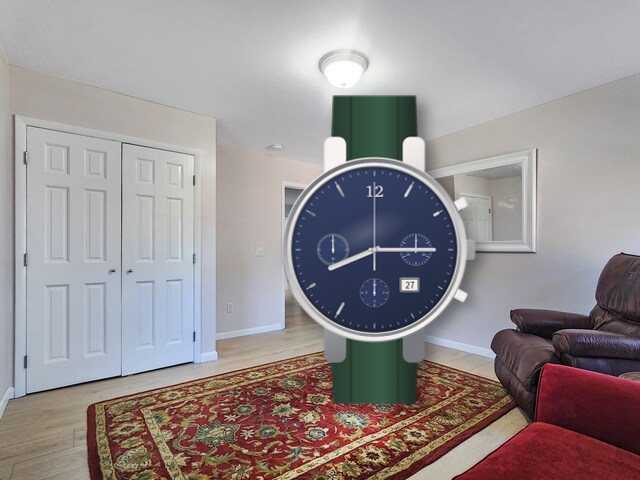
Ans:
8h15
